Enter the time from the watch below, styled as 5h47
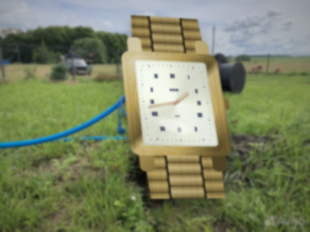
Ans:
1h43
